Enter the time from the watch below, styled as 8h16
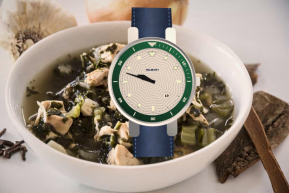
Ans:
9h48
